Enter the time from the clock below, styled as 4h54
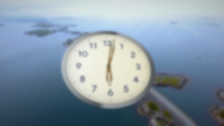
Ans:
6h02
